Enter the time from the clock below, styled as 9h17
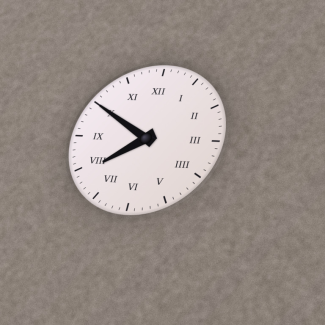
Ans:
7h50
